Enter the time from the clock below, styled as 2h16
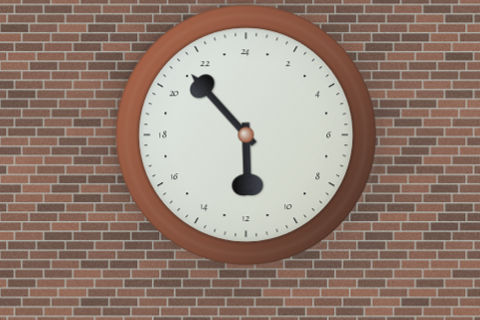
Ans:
11h53
